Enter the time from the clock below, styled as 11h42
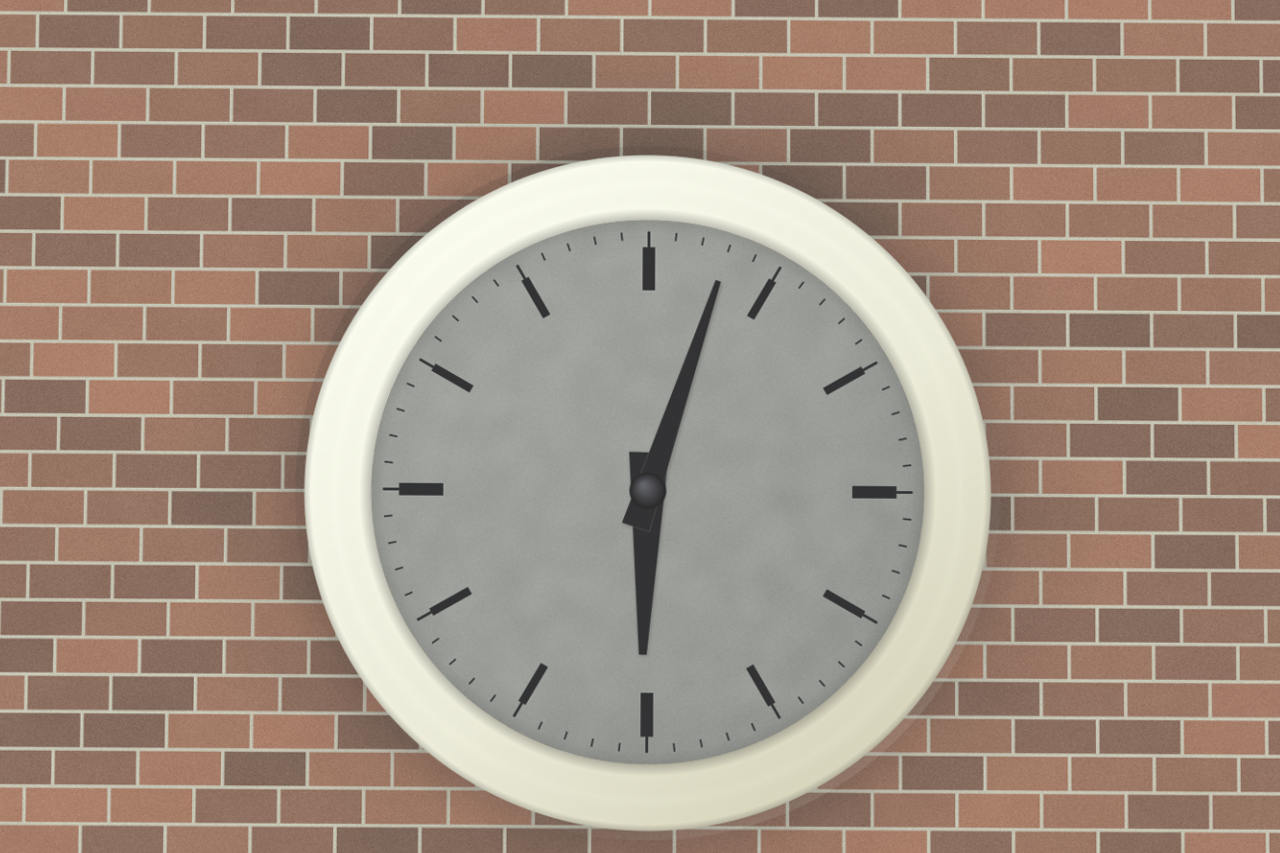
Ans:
6h03
